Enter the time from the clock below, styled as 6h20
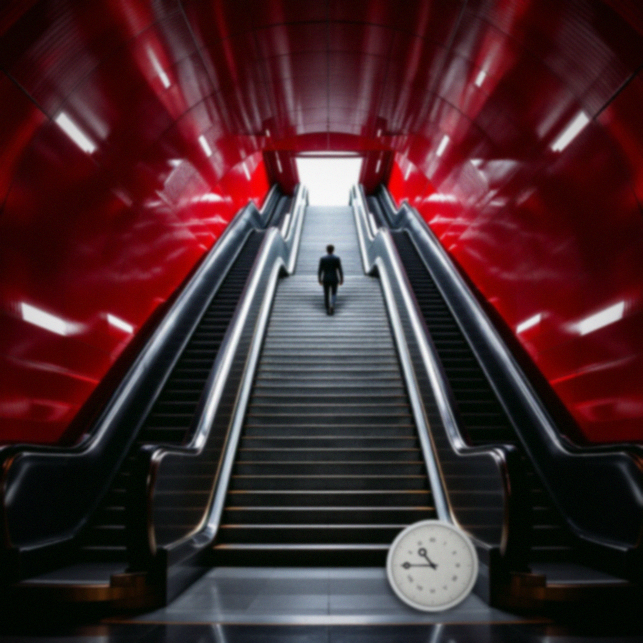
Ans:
10h45
